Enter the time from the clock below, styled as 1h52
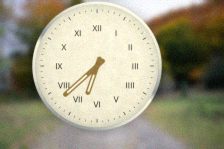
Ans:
6h38
